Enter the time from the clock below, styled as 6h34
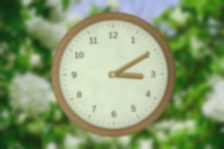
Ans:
3h10
